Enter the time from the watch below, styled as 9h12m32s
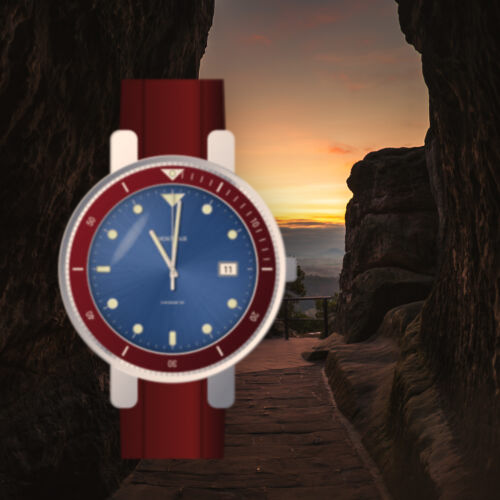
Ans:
11h01m00s
